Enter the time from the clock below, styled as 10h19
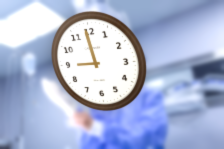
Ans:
8h59
